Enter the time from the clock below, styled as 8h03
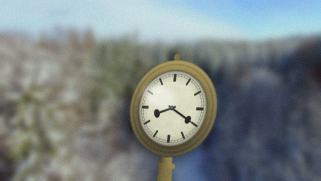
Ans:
8h20
